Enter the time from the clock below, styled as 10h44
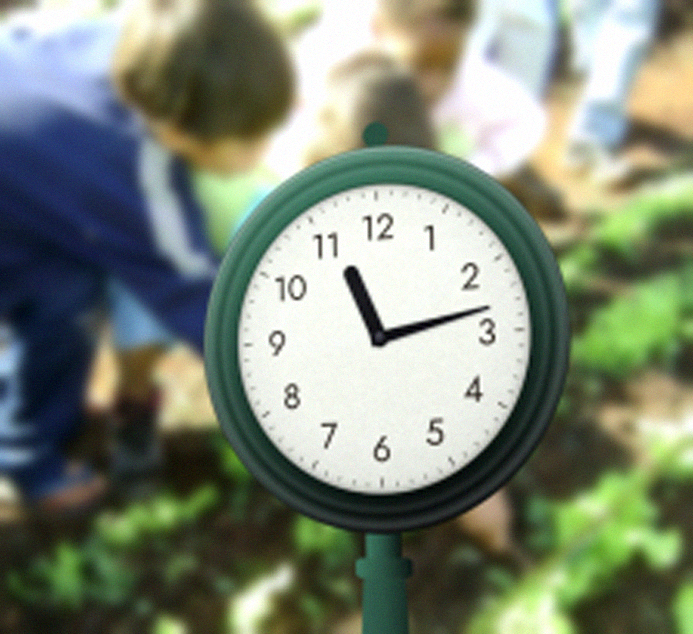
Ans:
11h13
